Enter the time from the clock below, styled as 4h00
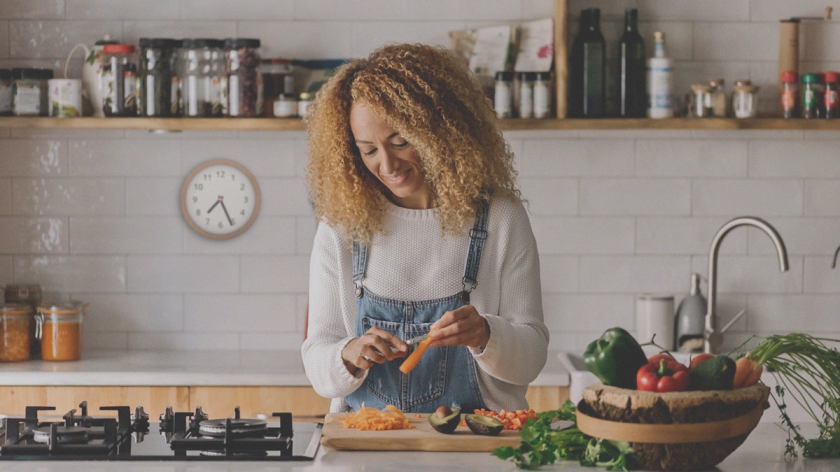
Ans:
7h26
